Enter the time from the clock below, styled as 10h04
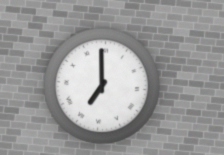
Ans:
6h59
